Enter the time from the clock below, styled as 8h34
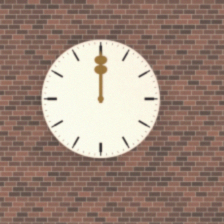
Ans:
12h00
